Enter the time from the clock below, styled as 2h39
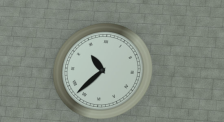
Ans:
10h37
